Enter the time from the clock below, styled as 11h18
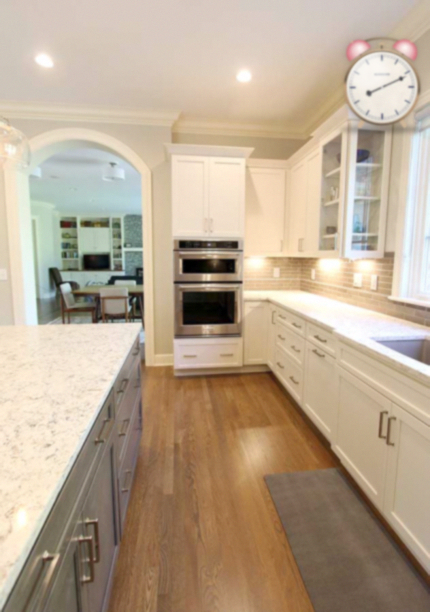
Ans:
8h11
